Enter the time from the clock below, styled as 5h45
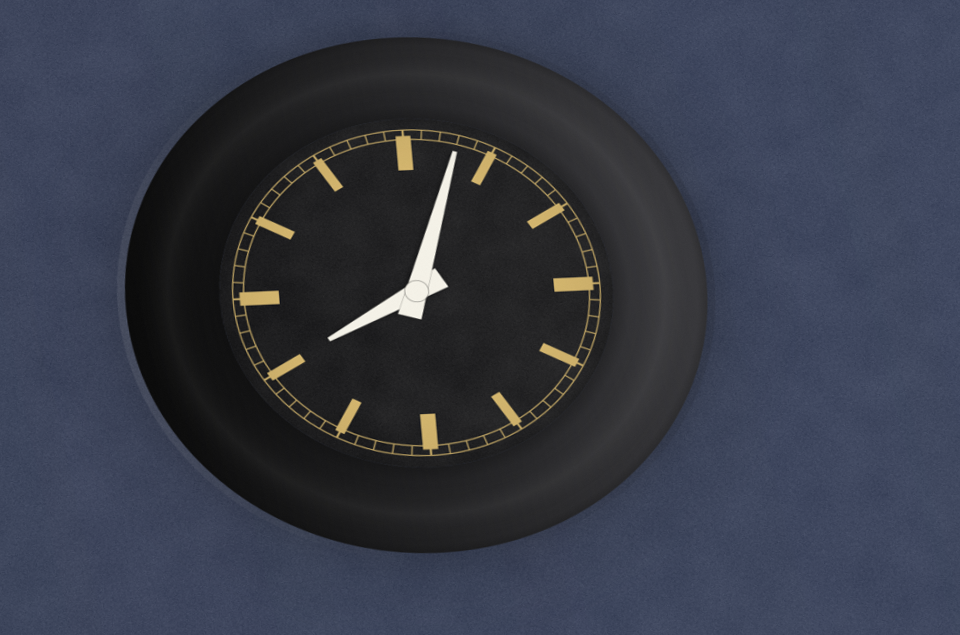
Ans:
8h03
